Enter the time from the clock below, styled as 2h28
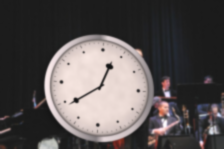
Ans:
12h39
